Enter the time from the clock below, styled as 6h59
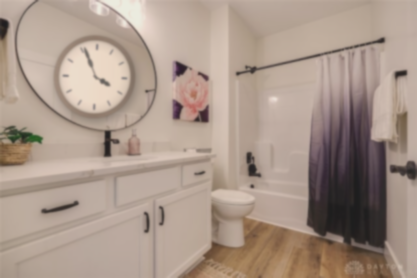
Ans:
3h56
